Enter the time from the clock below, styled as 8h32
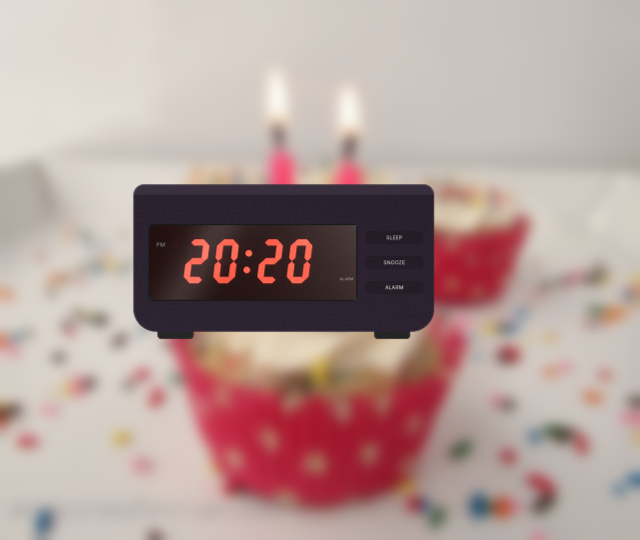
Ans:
20h20
